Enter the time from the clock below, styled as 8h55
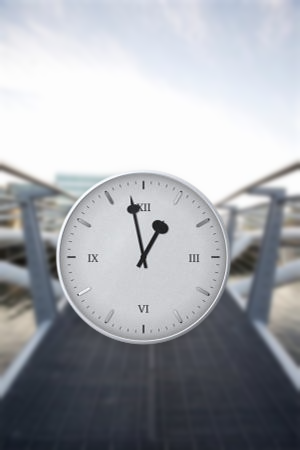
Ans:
12h58
